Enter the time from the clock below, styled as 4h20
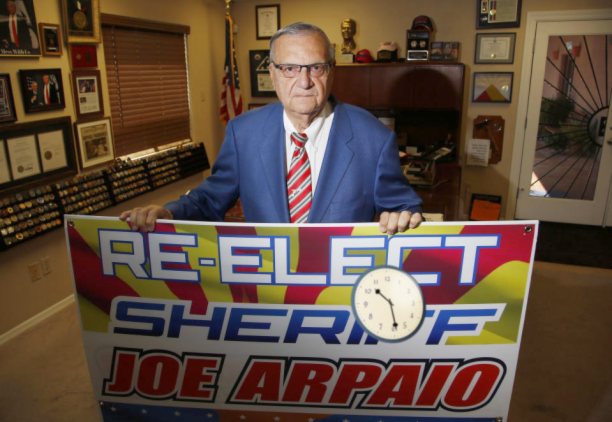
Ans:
10h29
